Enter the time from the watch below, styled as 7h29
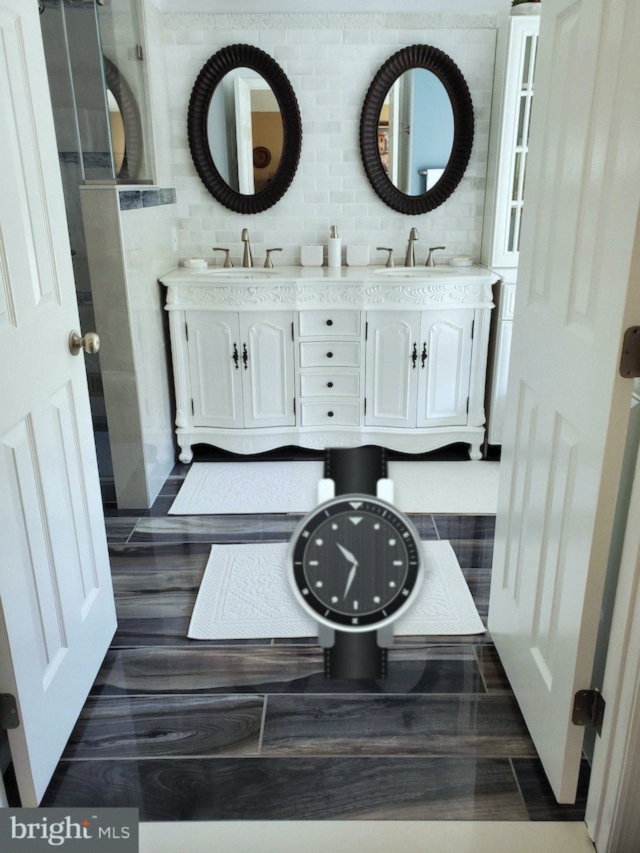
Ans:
10h33
